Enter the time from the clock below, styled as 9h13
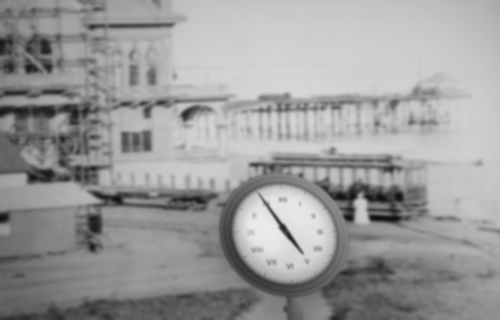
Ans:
4h55
